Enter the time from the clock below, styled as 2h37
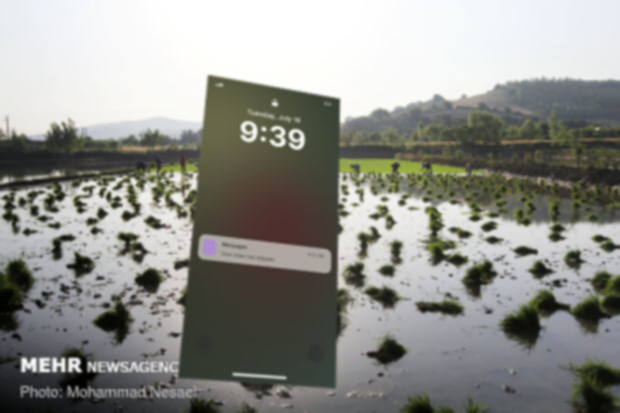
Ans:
9h39
